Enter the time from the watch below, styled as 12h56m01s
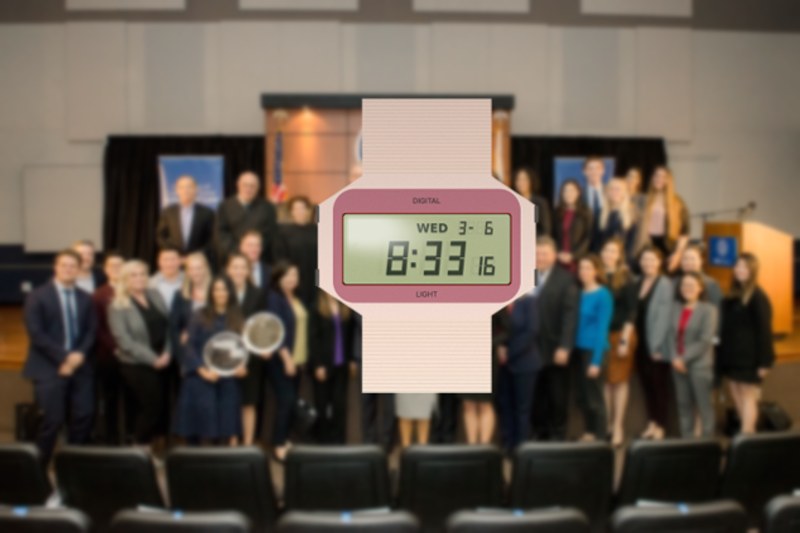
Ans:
8h33m16s
